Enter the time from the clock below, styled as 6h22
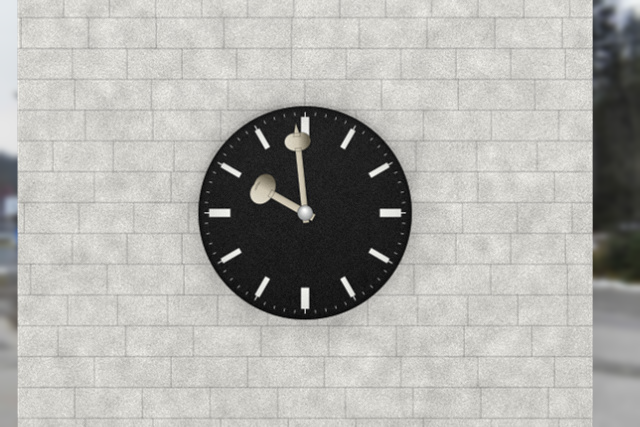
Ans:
9h59
